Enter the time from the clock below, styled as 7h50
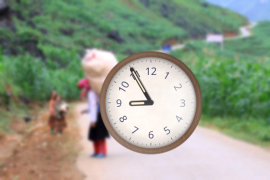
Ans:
8h55
